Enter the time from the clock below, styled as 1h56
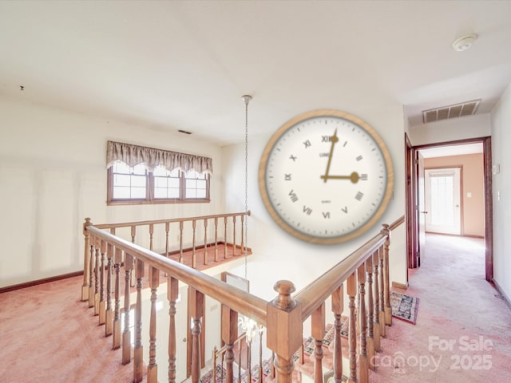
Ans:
3h02
